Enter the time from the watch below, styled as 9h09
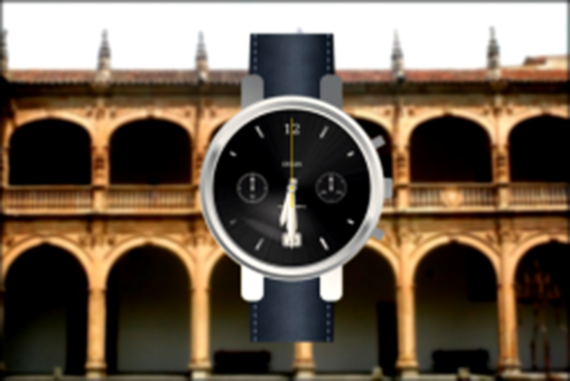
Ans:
6h30
